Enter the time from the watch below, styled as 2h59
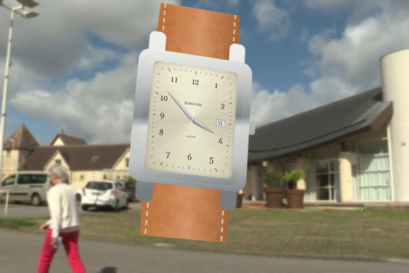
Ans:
3h52
